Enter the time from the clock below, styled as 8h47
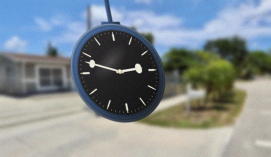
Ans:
2h48
